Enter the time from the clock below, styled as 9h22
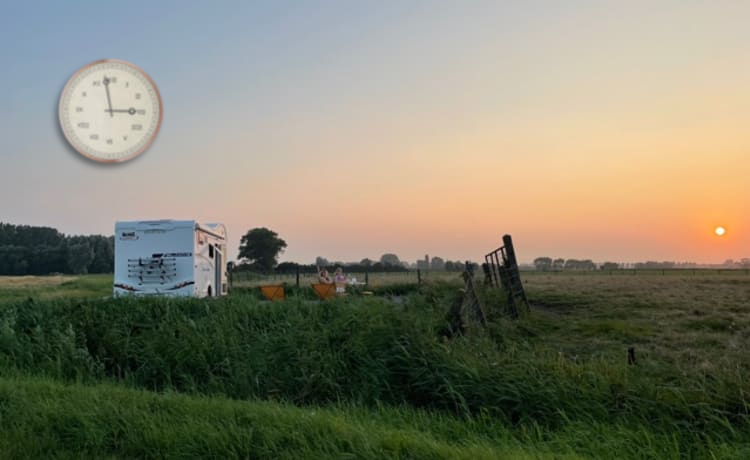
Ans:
2h58
